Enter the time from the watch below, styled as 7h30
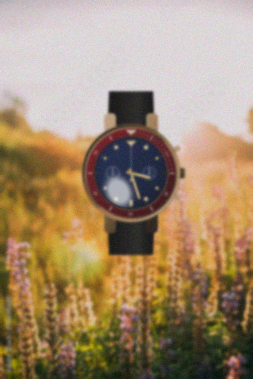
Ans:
3h27
